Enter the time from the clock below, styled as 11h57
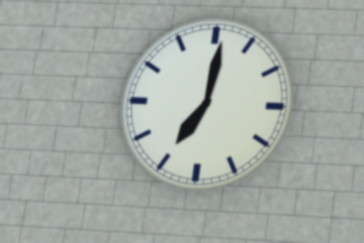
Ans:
7h01
